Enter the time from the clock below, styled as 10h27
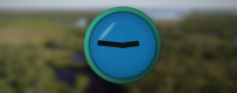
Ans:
2h46
